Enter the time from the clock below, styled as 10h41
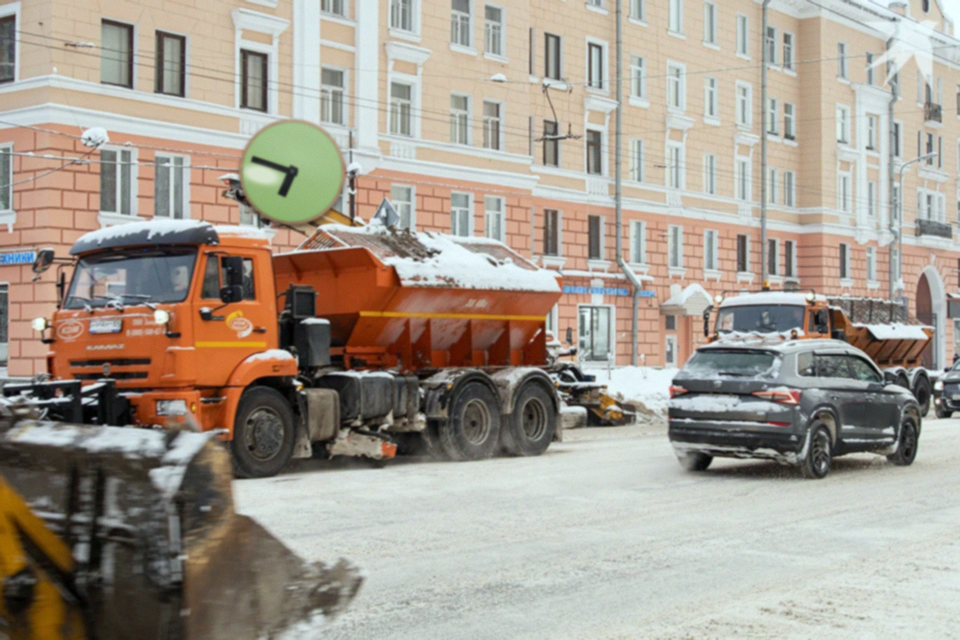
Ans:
6h48
